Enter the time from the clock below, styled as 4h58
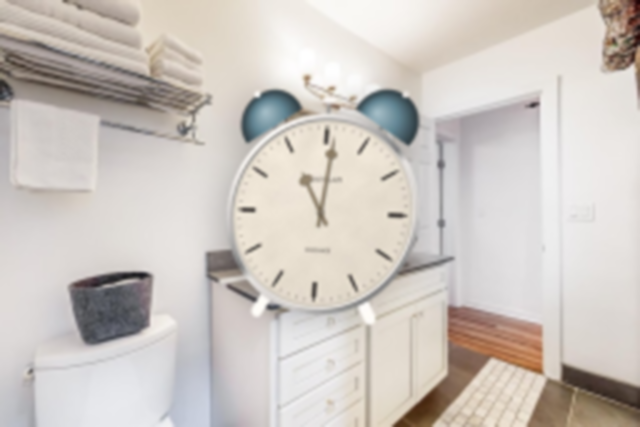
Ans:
11h01
